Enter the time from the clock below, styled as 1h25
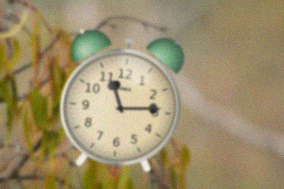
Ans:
11h14
